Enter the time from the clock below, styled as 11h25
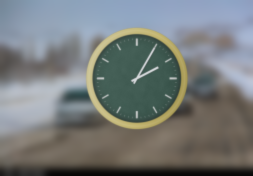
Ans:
2h05
